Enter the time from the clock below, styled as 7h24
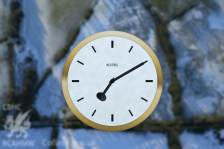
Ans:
7h10
